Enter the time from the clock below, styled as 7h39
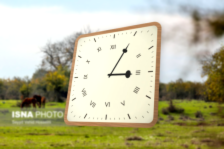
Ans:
3h05
